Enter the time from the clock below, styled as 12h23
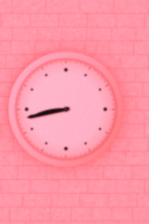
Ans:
8h43
